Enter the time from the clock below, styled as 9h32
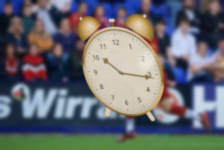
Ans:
10h16
